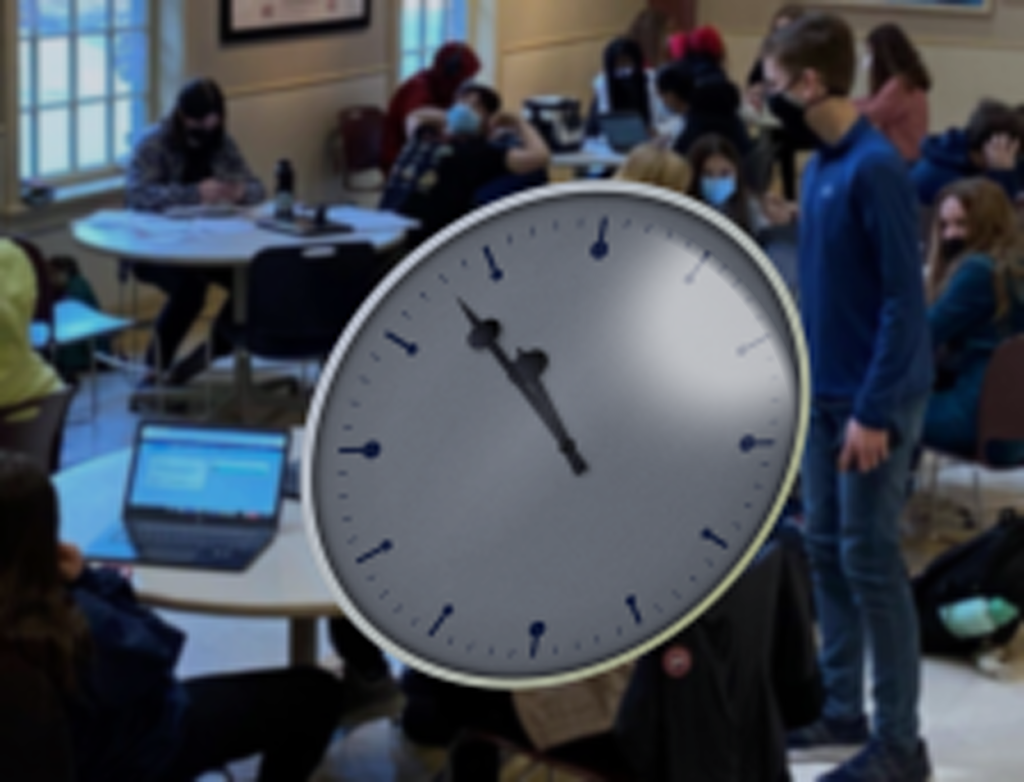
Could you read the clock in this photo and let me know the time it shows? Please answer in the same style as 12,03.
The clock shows 10,53
